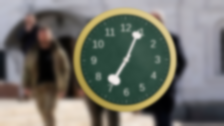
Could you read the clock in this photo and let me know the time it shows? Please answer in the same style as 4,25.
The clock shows 7,04
